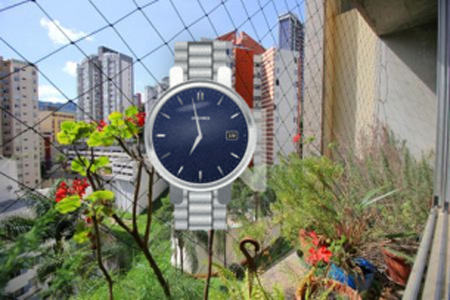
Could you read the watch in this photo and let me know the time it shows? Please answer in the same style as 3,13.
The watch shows 6,58
